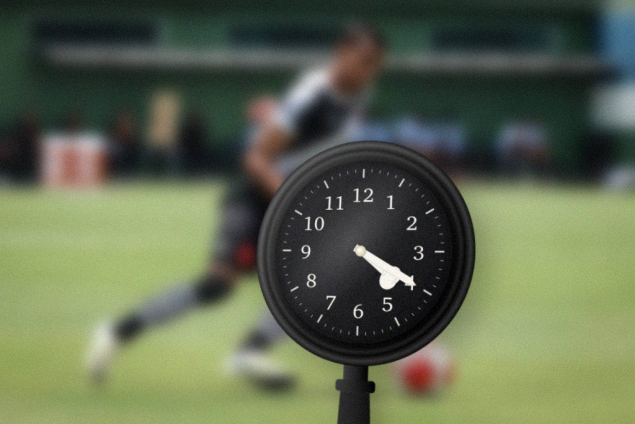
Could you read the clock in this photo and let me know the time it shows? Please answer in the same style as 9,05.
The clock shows 4,20
